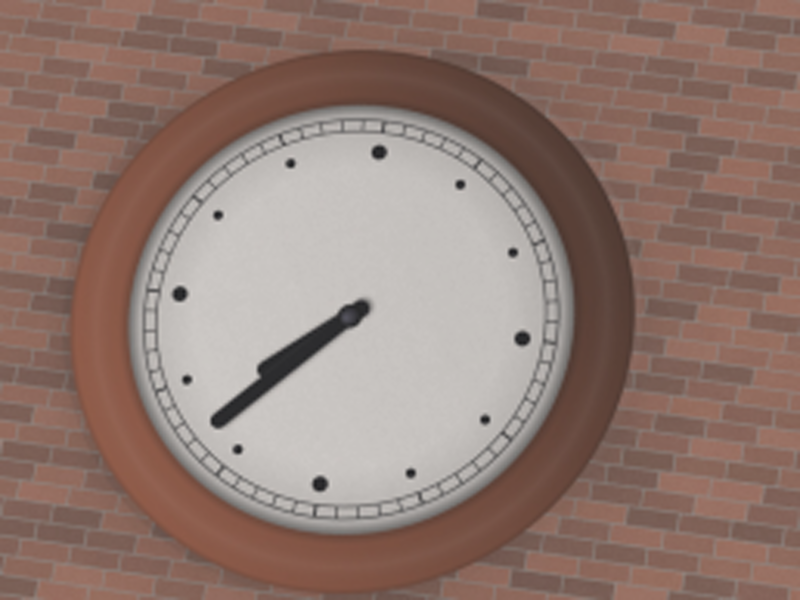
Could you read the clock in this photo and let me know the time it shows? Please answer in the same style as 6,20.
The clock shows 7,37
